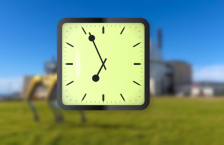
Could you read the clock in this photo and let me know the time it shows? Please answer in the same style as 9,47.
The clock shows 6,56
